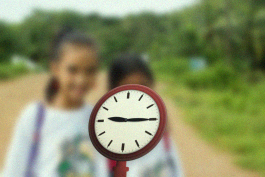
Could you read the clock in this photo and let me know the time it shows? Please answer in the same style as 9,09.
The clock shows 9,15
